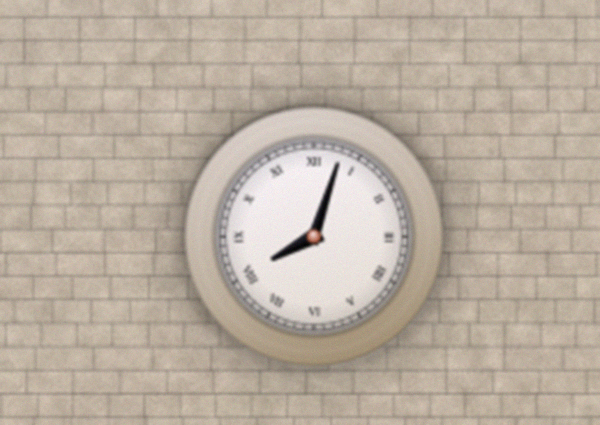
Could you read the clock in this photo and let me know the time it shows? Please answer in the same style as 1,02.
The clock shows 8,03
